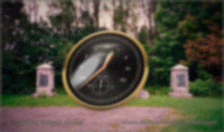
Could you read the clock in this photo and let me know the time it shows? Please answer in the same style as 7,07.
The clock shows 12,37
